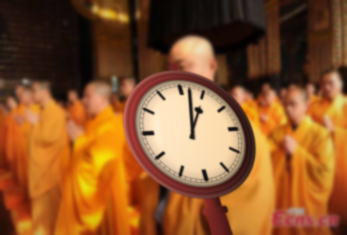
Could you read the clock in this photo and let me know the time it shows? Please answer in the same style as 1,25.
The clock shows 1,02
